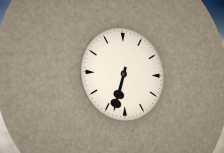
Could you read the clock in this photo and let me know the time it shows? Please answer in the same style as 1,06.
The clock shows 6,33
